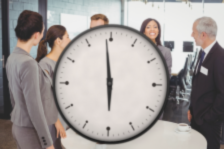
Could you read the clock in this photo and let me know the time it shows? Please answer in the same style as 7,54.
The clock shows 5,59
